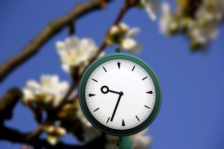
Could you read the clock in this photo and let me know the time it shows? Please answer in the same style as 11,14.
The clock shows 9,34
